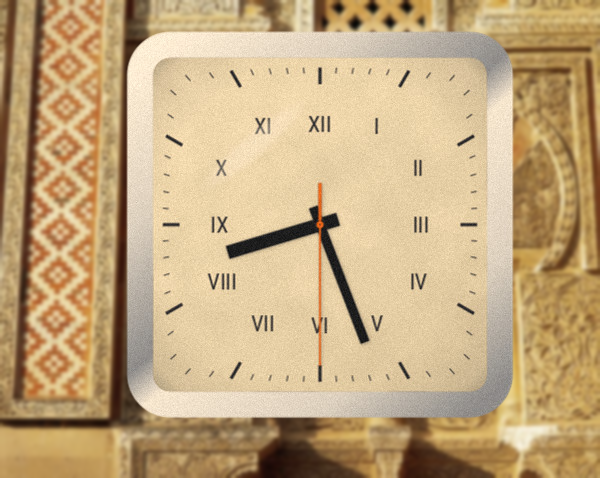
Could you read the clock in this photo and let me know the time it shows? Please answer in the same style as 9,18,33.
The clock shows 8,26,30
